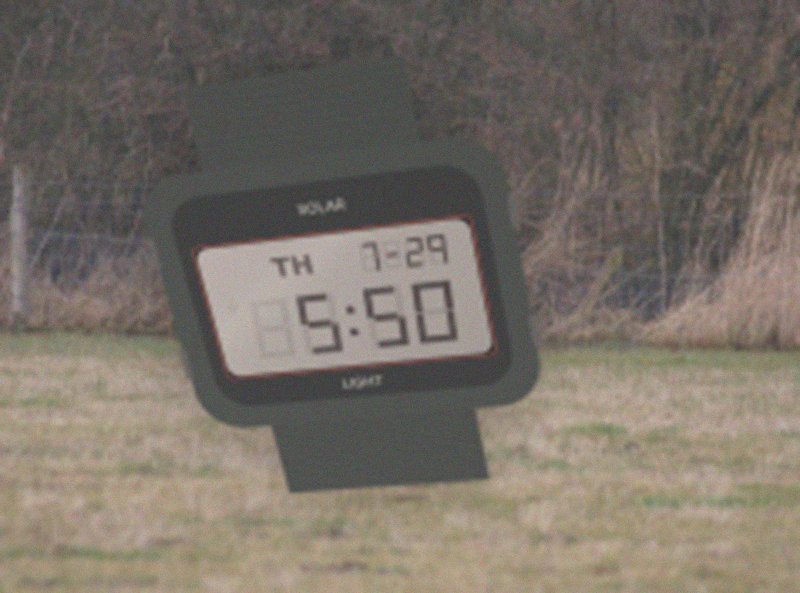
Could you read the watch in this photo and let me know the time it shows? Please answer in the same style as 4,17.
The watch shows 5,50
